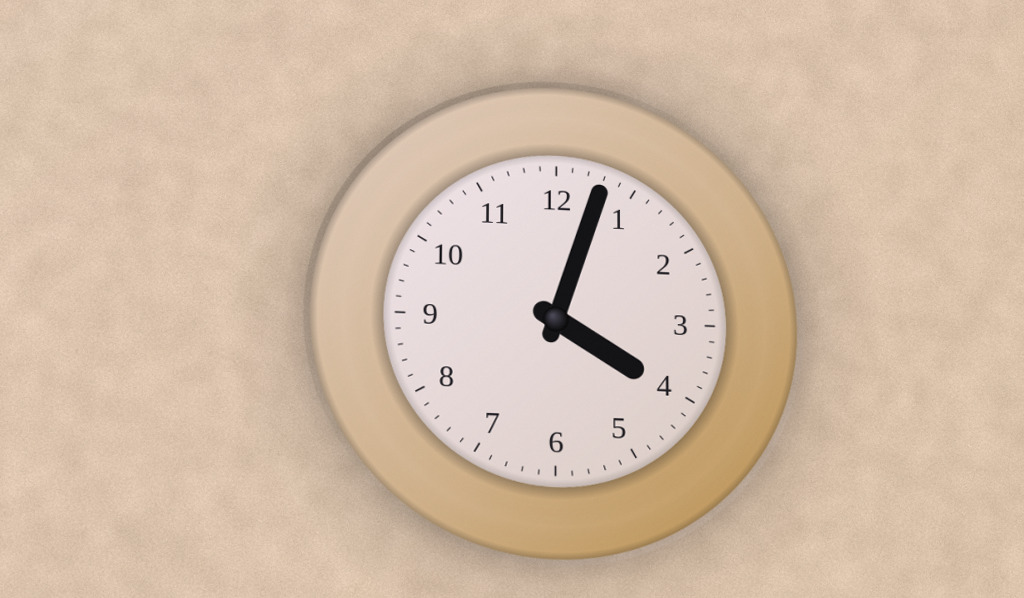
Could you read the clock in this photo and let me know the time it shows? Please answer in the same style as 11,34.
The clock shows 4,03
